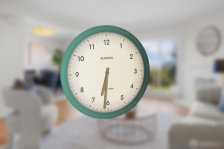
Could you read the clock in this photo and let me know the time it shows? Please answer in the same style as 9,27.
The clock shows 6,31
